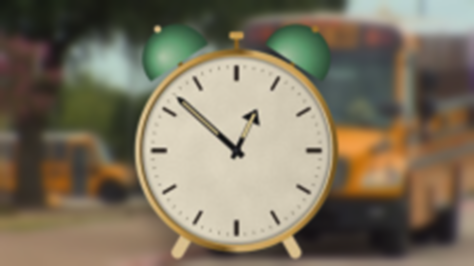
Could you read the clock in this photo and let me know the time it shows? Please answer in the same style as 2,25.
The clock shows 12,52
